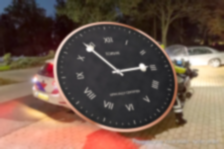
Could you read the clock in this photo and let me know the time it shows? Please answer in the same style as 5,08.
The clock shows 2,54
